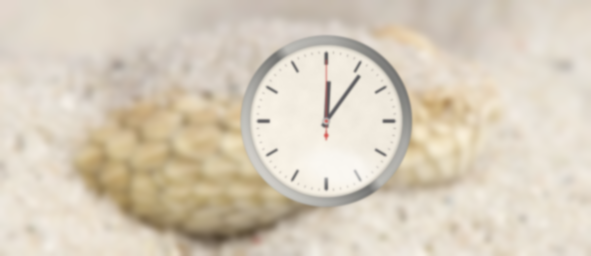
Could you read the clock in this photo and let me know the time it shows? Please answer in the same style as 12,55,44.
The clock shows 12,06,00
